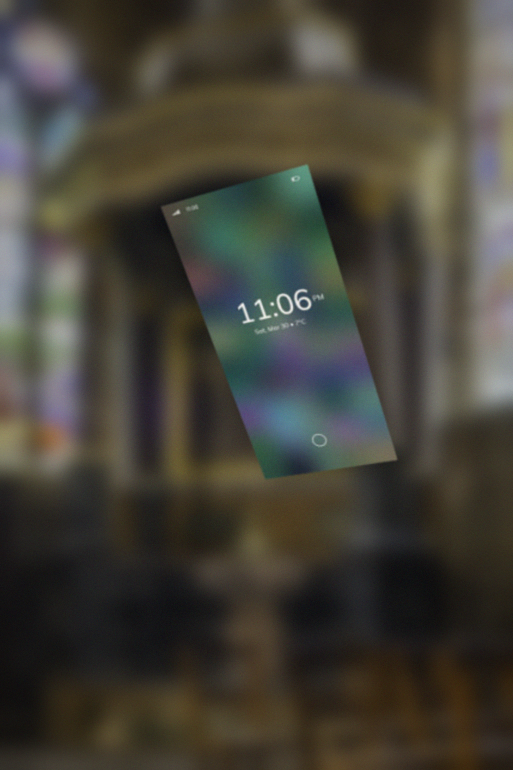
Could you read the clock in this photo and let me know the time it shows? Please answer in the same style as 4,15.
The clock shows 11,06
